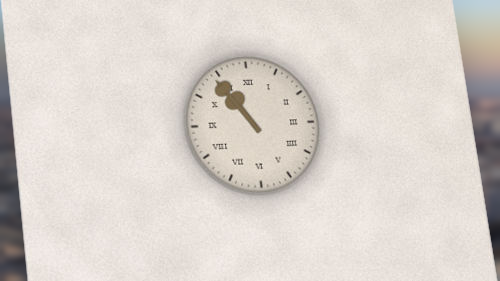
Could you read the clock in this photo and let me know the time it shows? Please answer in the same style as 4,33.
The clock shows 10,54
